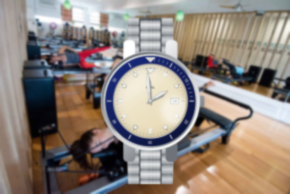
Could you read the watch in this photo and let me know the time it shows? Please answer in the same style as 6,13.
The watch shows 1,59
